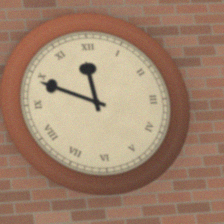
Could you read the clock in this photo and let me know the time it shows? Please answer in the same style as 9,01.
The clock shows 11,49
